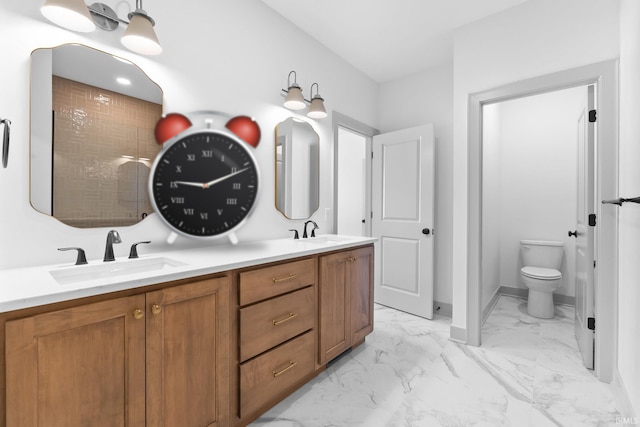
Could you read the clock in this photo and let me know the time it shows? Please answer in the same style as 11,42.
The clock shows 9,11
